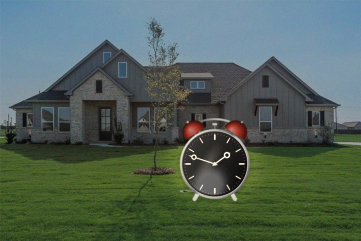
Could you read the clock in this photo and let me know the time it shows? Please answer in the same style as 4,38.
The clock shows 1,48
